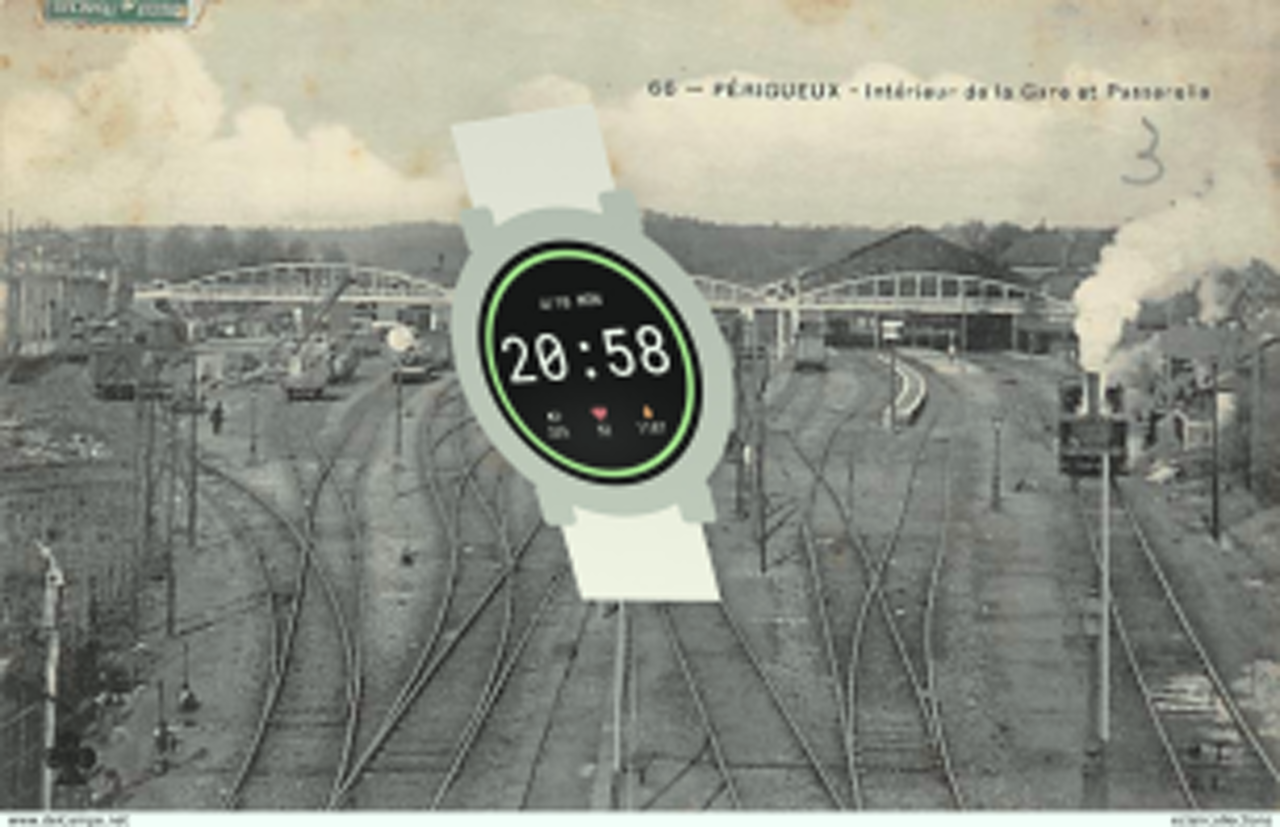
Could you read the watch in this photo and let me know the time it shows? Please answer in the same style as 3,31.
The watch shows 20,58
